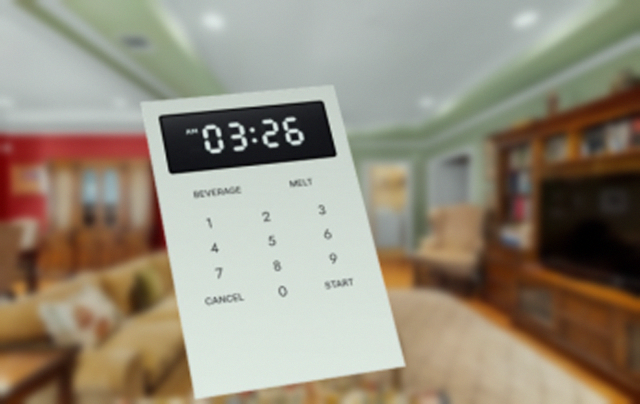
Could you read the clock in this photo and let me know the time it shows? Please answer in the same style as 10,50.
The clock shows 3,26
